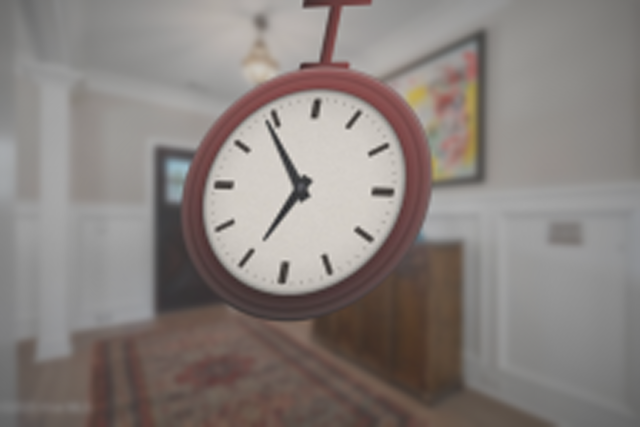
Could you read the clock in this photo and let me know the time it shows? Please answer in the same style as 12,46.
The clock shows 6,54
